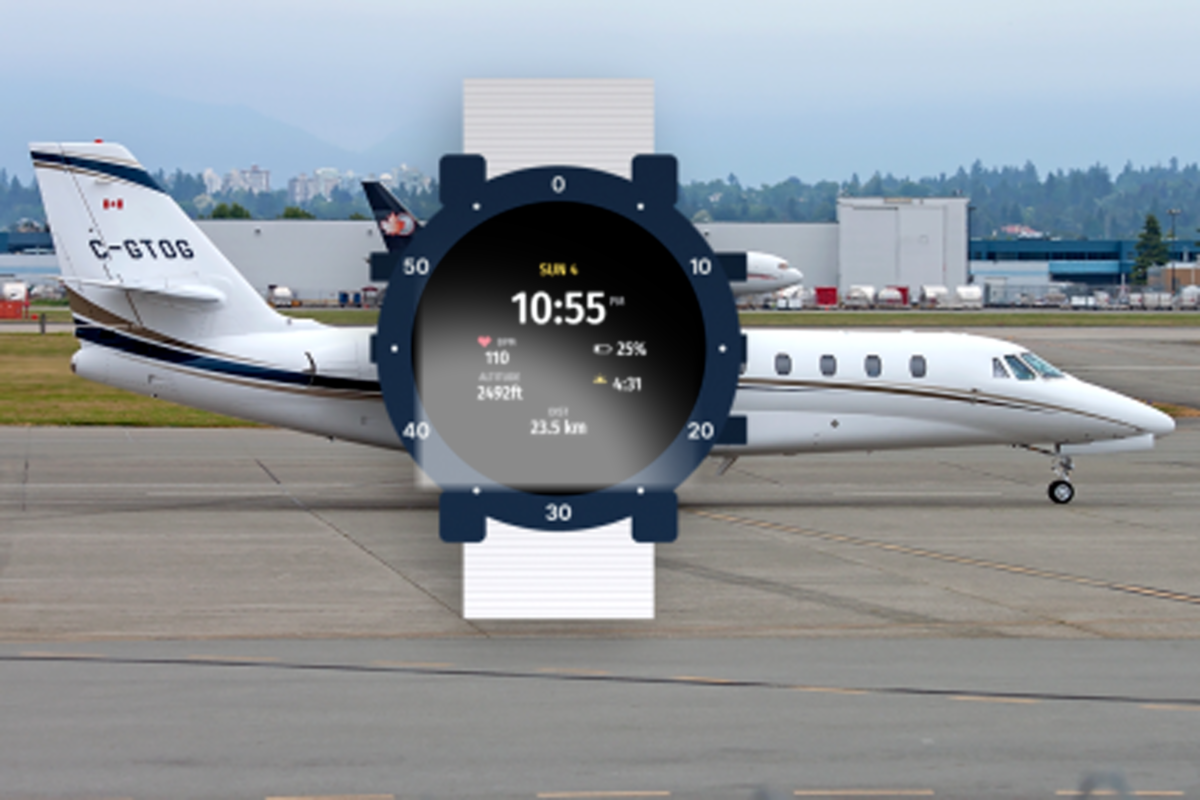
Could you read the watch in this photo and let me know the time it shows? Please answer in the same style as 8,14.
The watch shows 10,55
